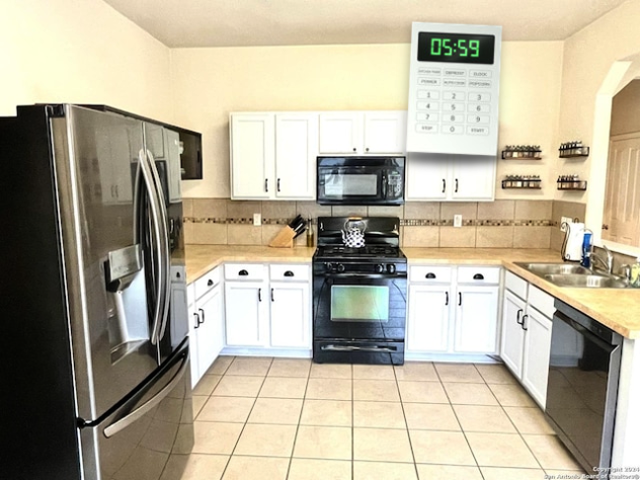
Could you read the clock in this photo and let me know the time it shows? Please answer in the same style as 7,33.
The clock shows 5,59
